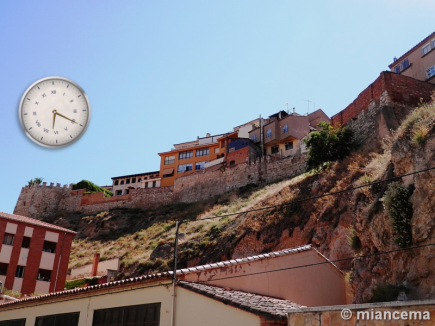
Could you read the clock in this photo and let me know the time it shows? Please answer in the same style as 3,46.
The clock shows 6,20
